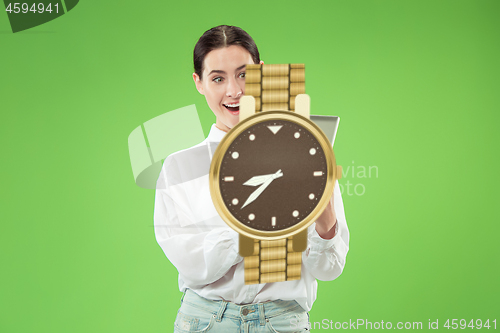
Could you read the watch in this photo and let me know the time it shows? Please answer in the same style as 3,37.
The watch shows 8,38
